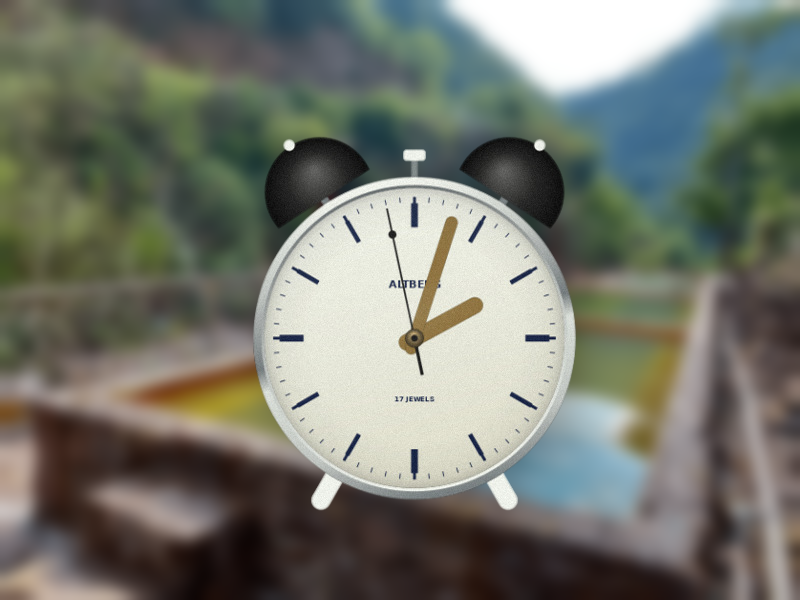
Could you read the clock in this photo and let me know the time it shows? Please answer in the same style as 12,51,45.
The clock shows 2,02,58
